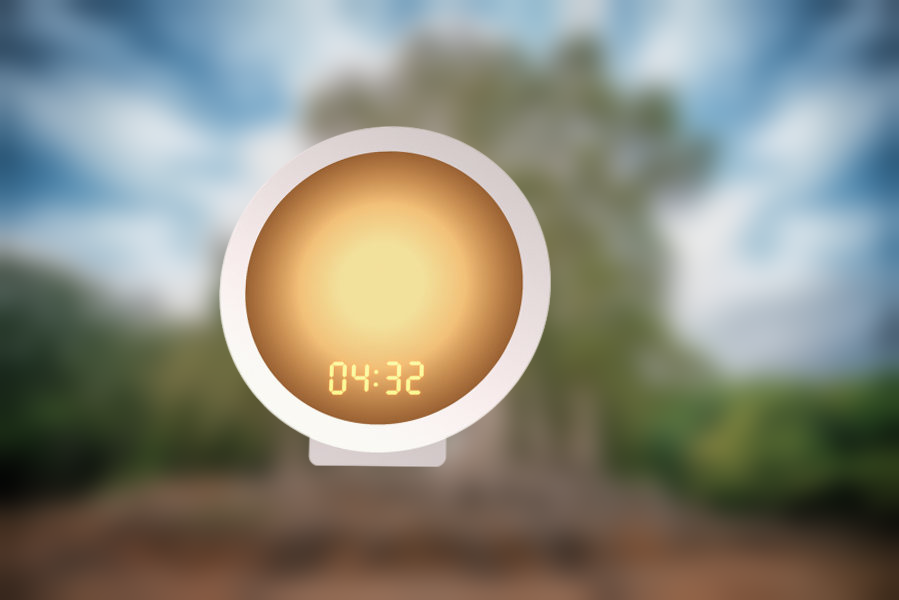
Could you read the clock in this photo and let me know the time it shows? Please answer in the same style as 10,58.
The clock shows 4,32
